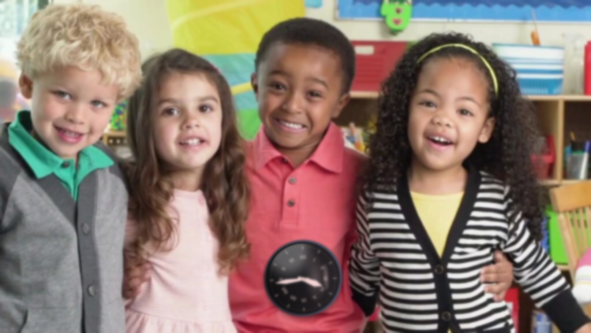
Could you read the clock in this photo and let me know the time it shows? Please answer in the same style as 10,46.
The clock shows 3,44
